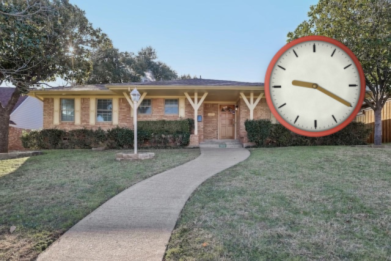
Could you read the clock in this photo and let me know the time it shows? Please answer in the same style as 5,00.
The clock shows 9,20
